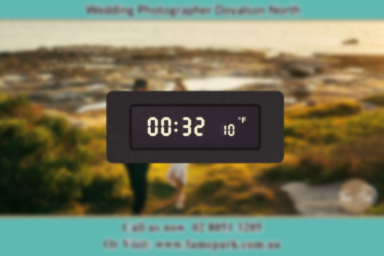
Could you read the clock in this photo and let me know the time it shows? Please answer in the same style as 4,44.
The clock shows 0,32
